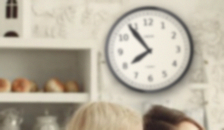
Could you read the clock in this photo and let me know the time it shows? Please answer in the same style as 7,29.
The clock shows 7,54
